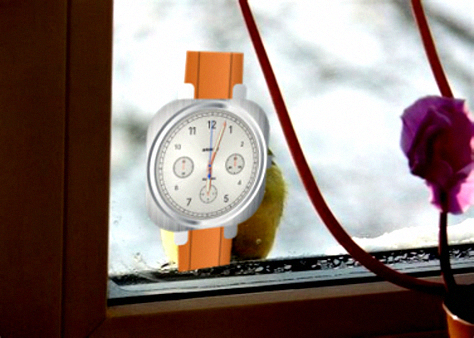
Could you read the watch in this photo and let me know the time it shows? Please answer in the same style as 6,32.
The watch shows 6,03
